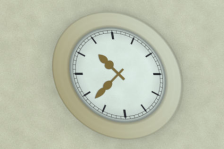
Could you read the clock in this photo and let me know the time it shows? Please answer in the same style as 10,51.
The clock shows 10,38
